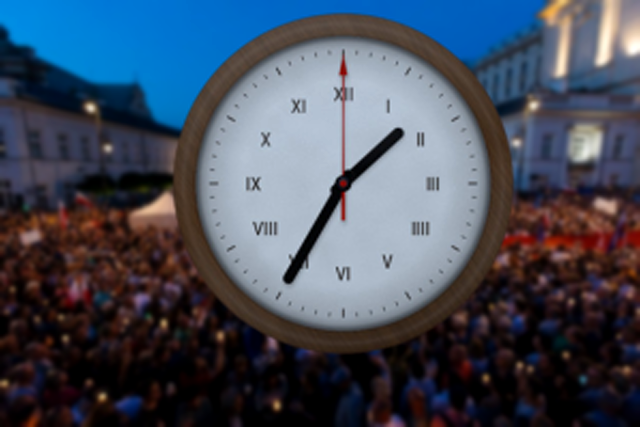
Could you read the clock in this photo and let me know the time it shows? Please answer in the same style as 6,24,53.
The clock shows 1,35,00
